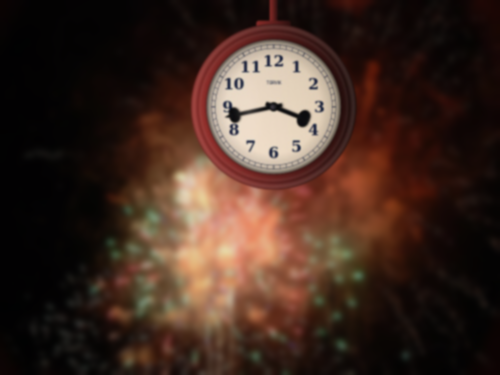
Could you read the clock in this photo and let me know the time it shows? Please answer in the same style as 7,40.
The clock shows 3,43
